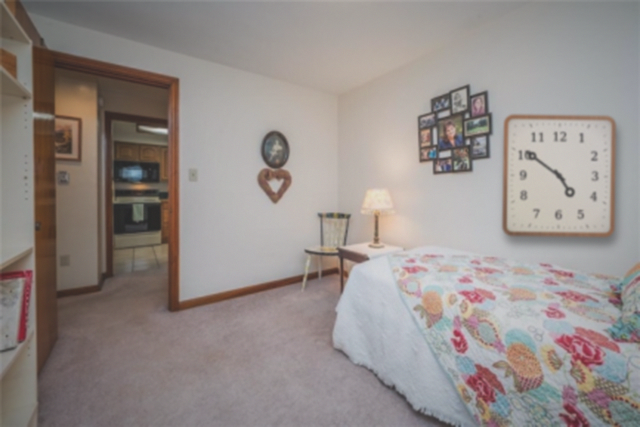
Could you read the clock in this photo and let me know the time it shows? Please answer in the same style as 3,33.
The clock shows 4,51
